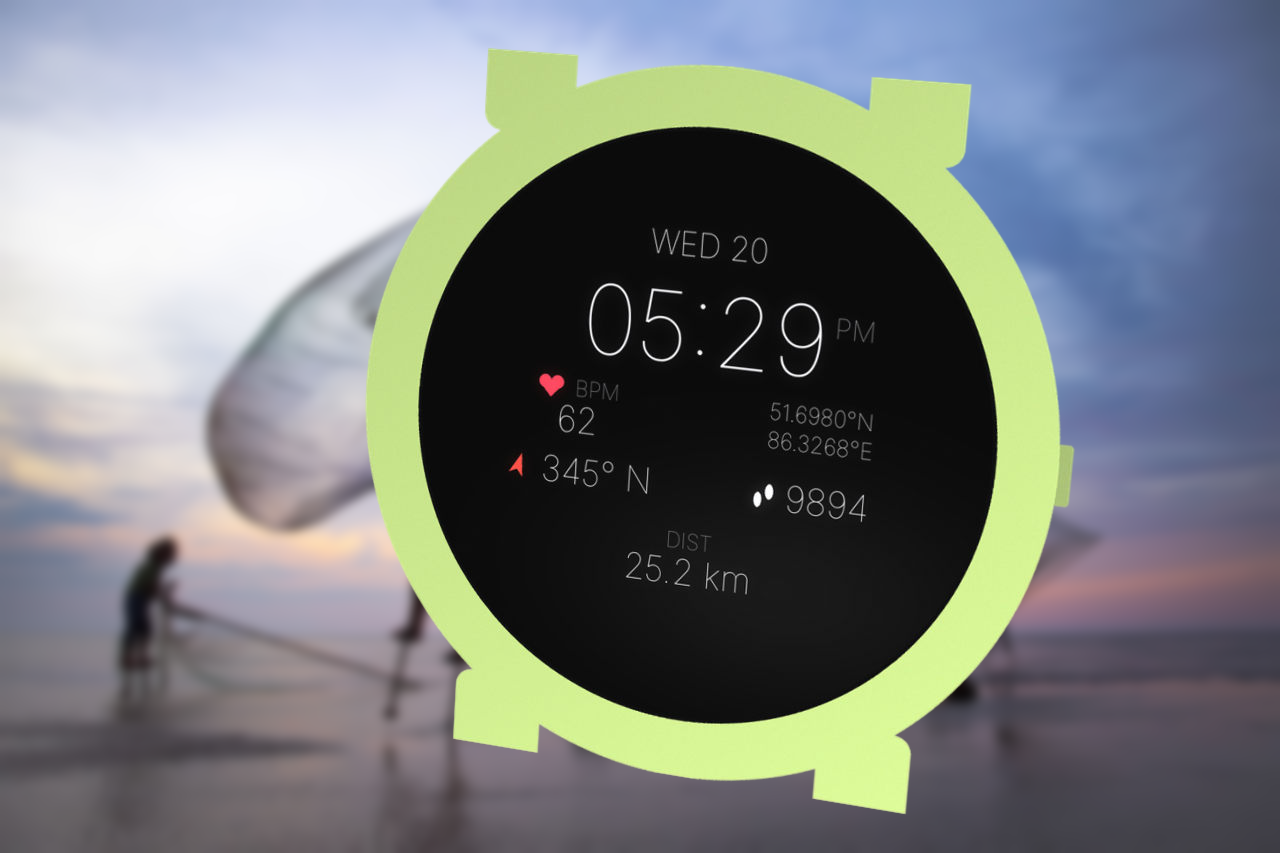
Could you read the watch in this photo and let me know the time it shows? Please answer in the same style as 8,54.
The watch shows 5,29
